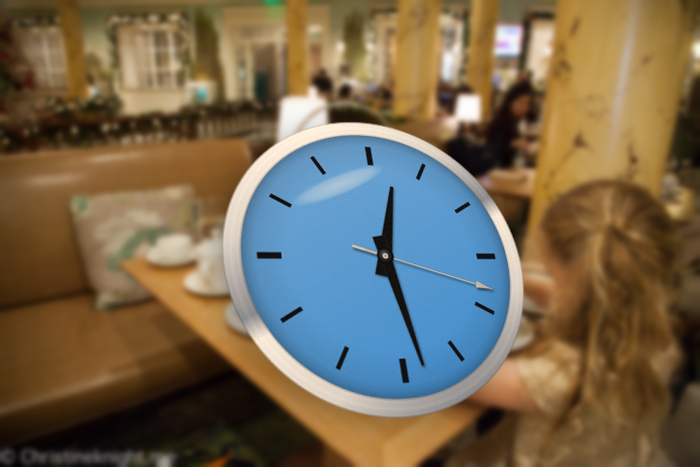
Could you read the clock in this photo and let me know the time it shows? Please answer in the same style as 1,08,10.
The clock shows 12,28,18
